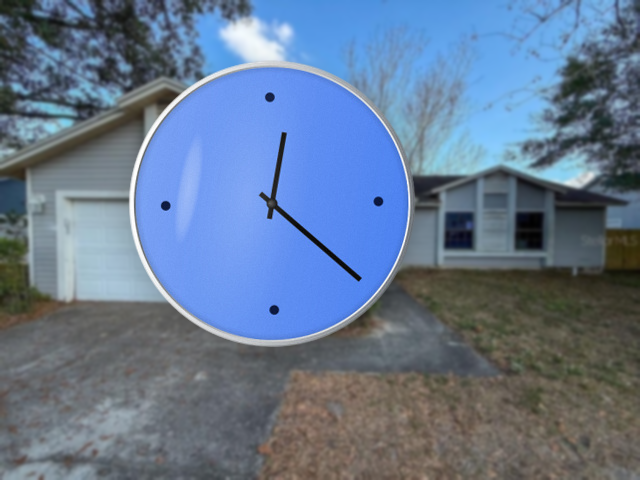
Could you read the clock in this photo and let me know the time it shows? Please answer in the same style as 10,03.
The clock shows 12,22
